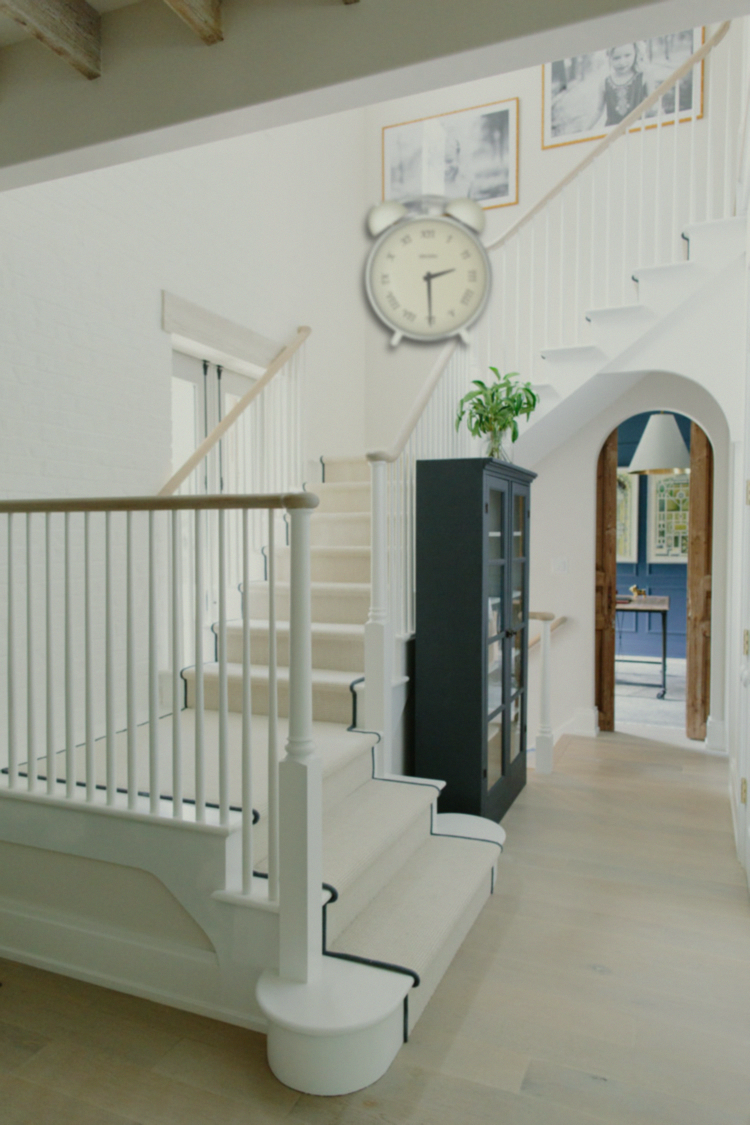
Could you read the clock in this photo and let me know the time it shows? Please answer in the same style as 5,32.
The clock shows 2,30
